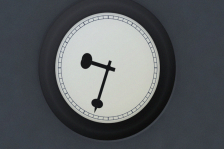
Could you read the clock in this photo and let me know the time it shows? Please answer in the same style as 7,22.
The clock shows 9,33
